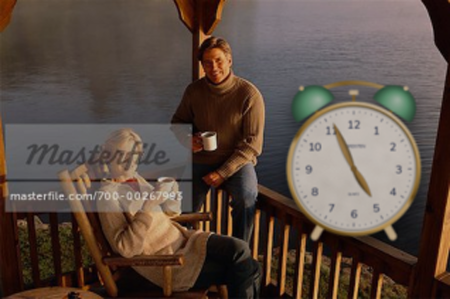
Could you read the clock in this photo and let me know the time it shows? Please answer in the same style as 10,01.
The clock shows 4,56
